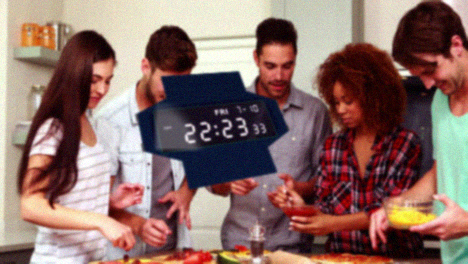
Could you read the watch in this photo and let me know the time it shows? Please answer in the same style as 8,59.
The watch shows 22,23
